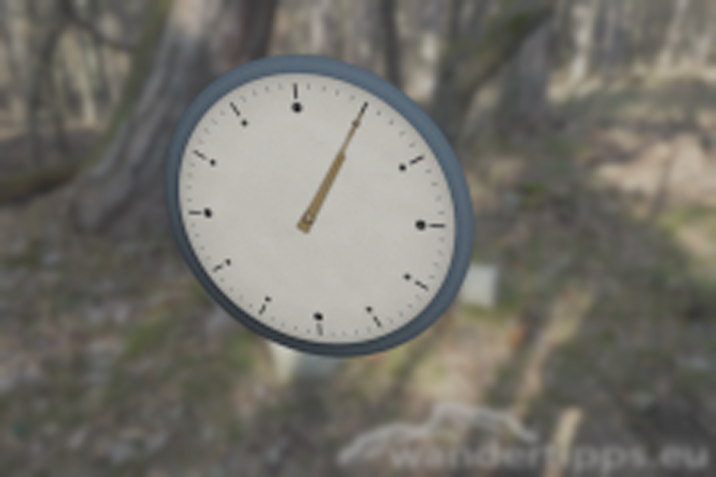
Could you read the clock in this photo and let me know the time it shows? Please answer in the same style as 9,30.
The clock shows 1,05
